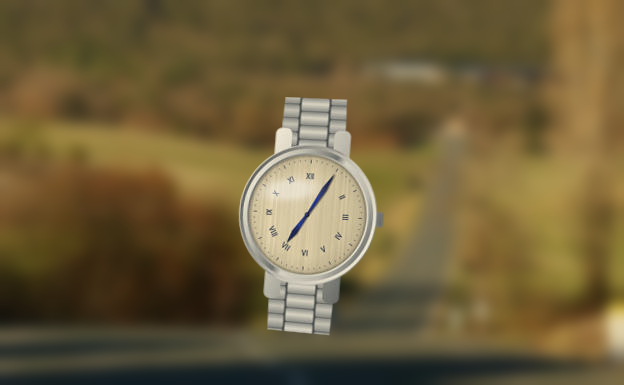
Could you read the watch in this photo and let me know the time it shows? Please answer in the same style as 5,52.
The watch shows 7,05
